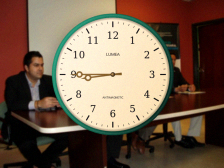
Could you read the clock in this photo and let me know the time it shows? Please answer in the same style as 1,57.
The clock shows 8,45
